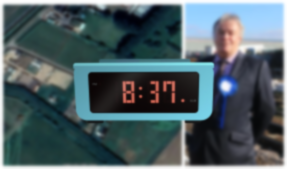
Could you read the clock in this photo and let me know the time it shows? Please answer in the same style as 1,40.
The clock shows 8,37
